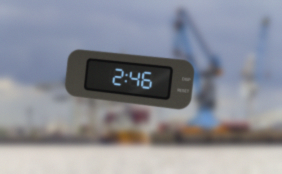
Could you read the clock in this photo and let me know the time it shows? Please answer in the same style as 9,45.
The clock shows 2,46
